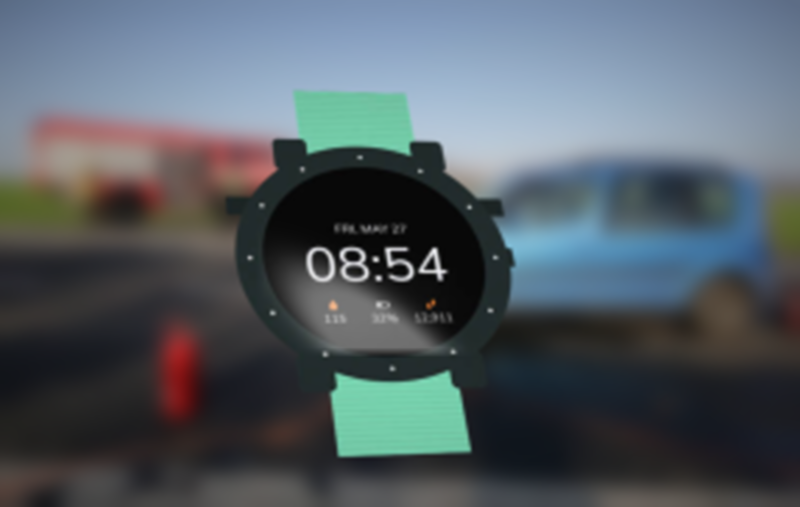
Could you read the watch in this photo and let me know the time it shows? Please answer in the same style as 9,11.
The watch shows 8,54
